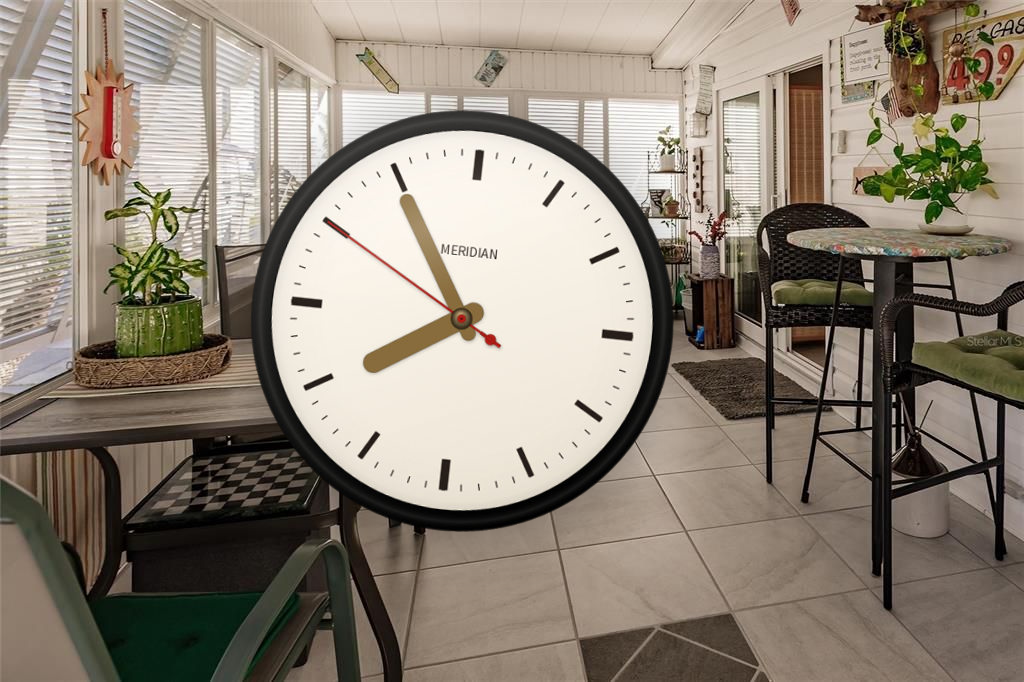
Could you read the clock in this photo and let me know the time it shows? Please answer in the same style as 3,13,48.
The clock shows 7,54,50
